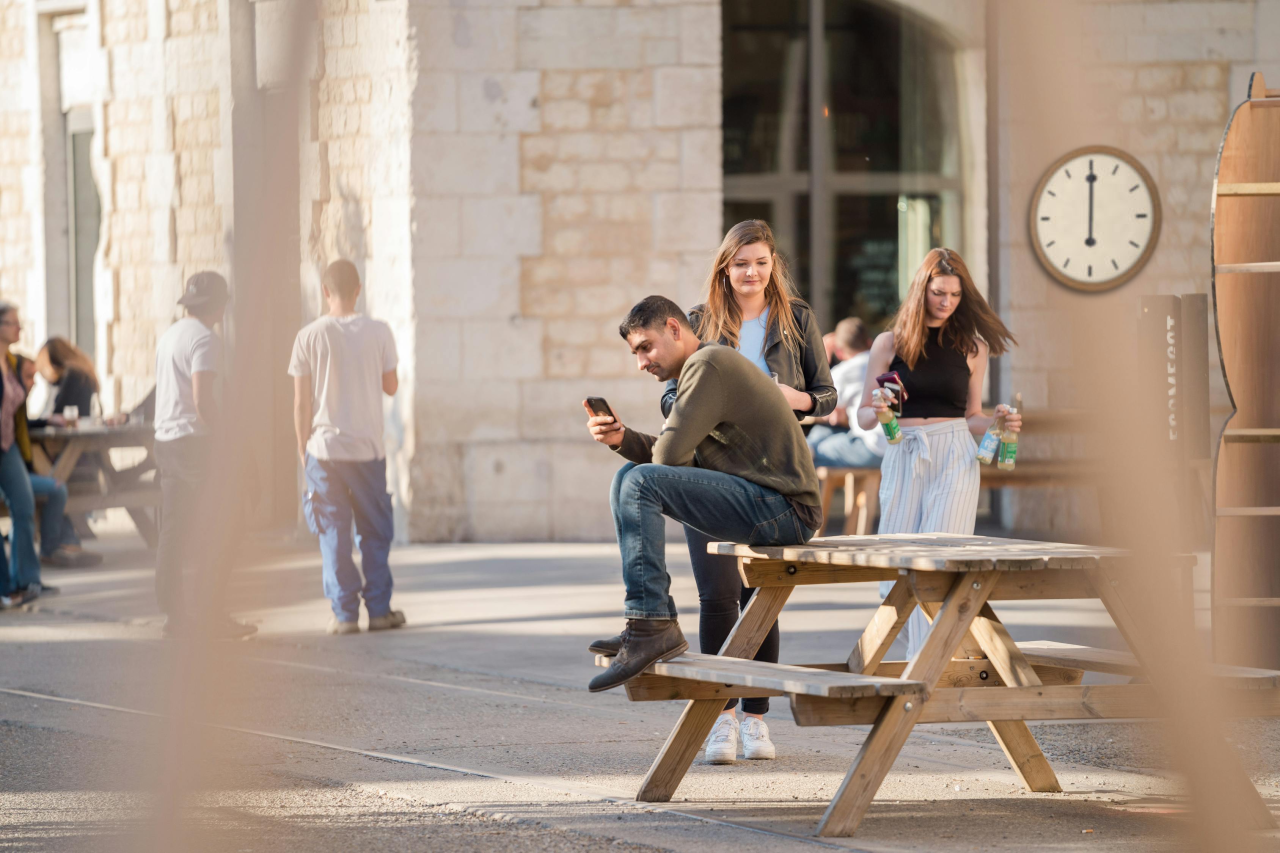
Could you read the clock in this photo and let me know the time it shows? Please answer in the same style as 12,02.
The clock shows 6,00
